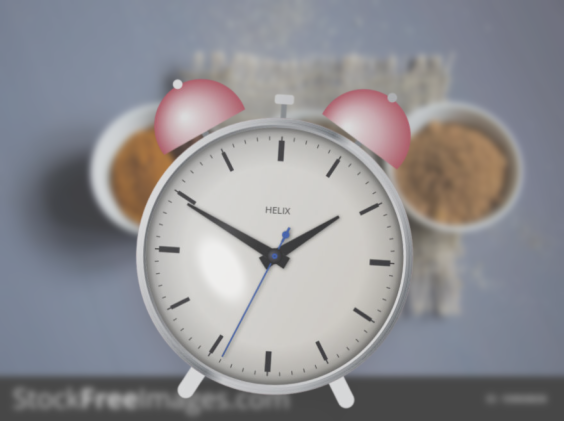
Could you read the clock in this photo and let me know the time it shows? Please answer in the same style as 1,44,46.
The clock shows 1,49,34
